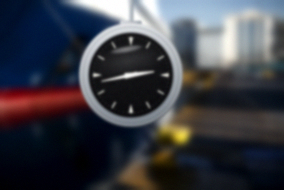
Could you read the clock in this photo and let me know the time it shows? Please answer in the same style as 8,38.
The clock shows 2,43
